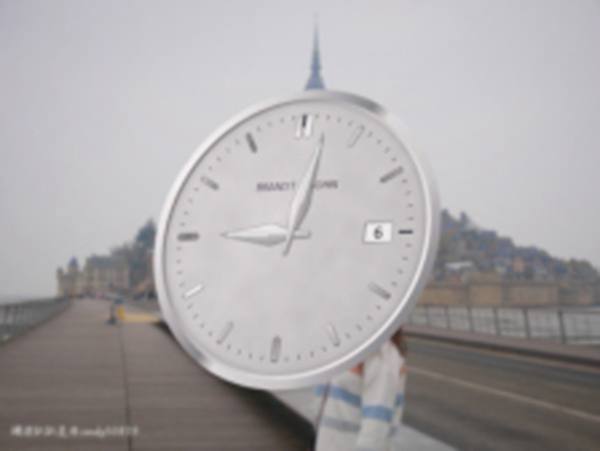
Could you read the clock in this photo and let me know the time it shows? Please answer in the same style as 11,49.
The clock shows 9,02
